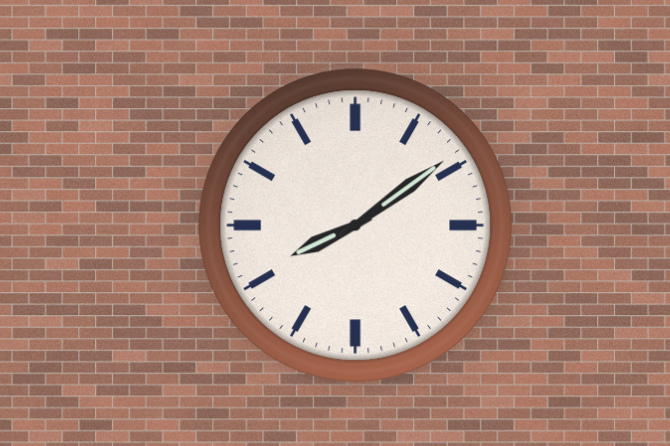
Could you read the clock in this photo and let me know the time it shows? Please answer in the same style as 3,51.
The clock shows 8,09
